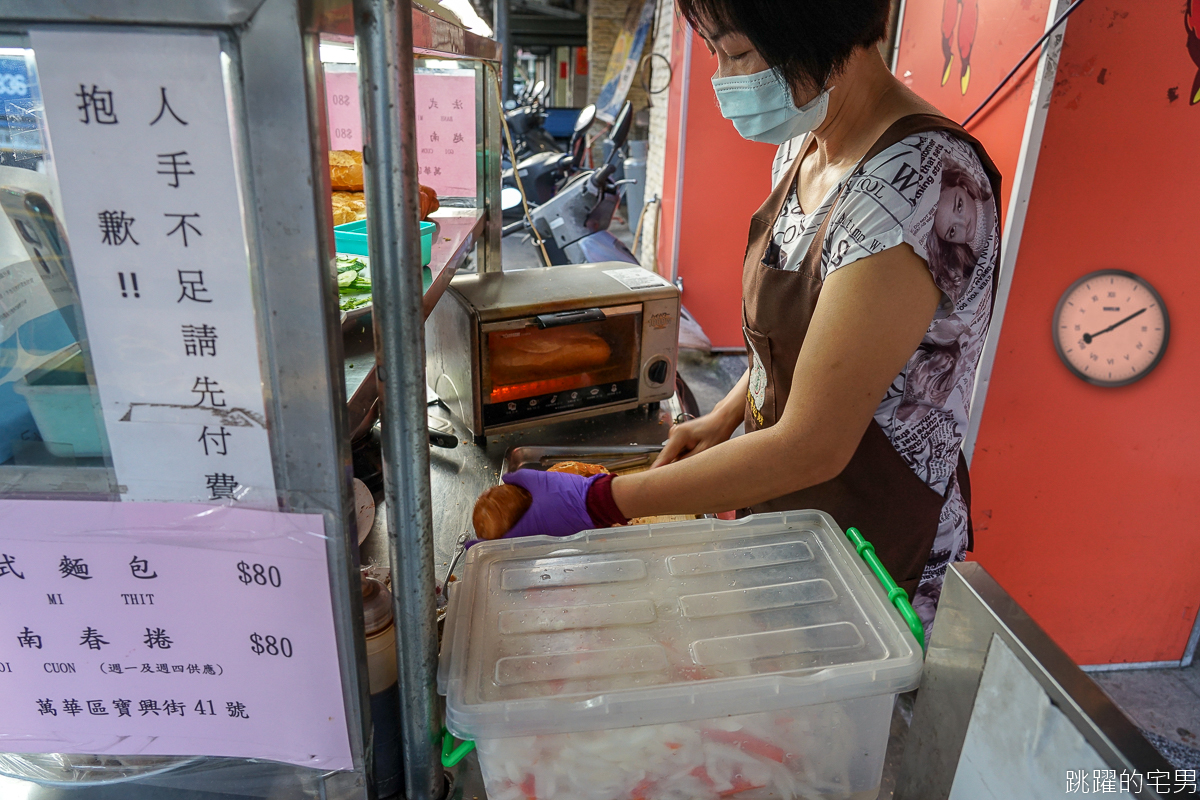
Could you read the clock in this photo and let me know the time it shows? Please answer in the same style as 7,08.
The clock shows 8,10
